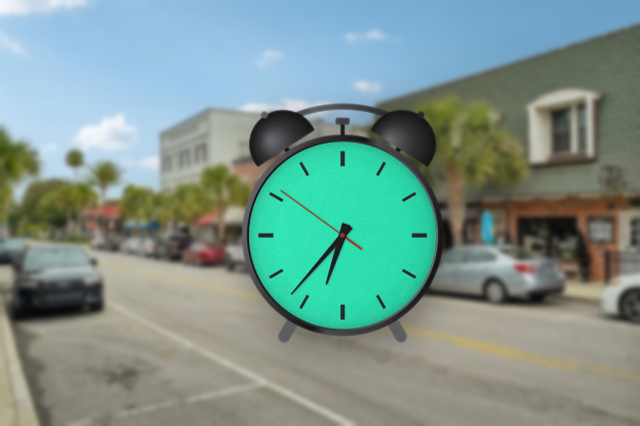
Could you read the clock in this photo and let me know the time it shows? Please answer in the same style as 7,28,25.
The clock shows 6,36,51
